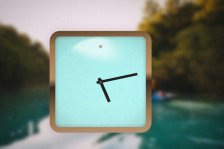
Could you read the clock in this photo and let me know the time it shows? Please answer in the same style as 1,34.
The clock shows 5,13
